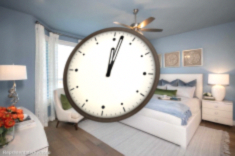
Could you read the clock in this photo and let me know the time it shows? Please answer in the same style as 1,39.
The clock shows 12,02
